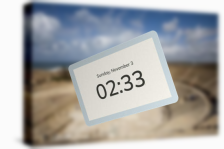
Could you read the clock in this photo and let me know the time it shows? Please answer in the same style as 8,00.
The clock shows 2,33
